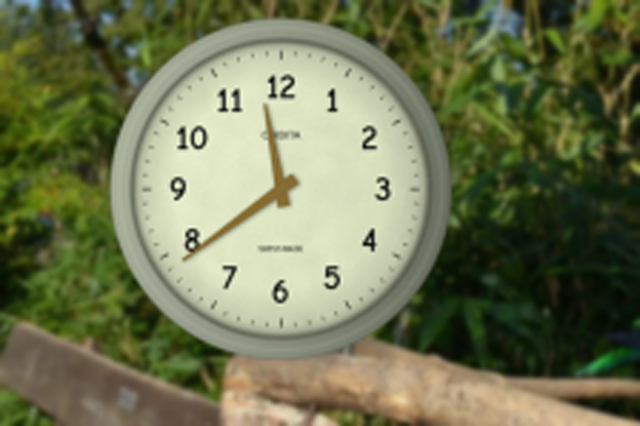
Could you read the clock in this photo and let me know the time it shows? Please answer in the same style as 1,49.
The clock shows 11,39
